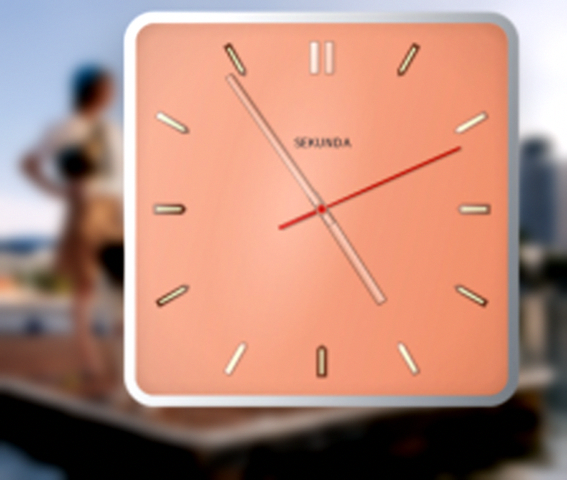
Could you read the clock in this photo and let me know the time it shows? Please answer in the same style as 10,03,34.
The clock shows 4,54,11
